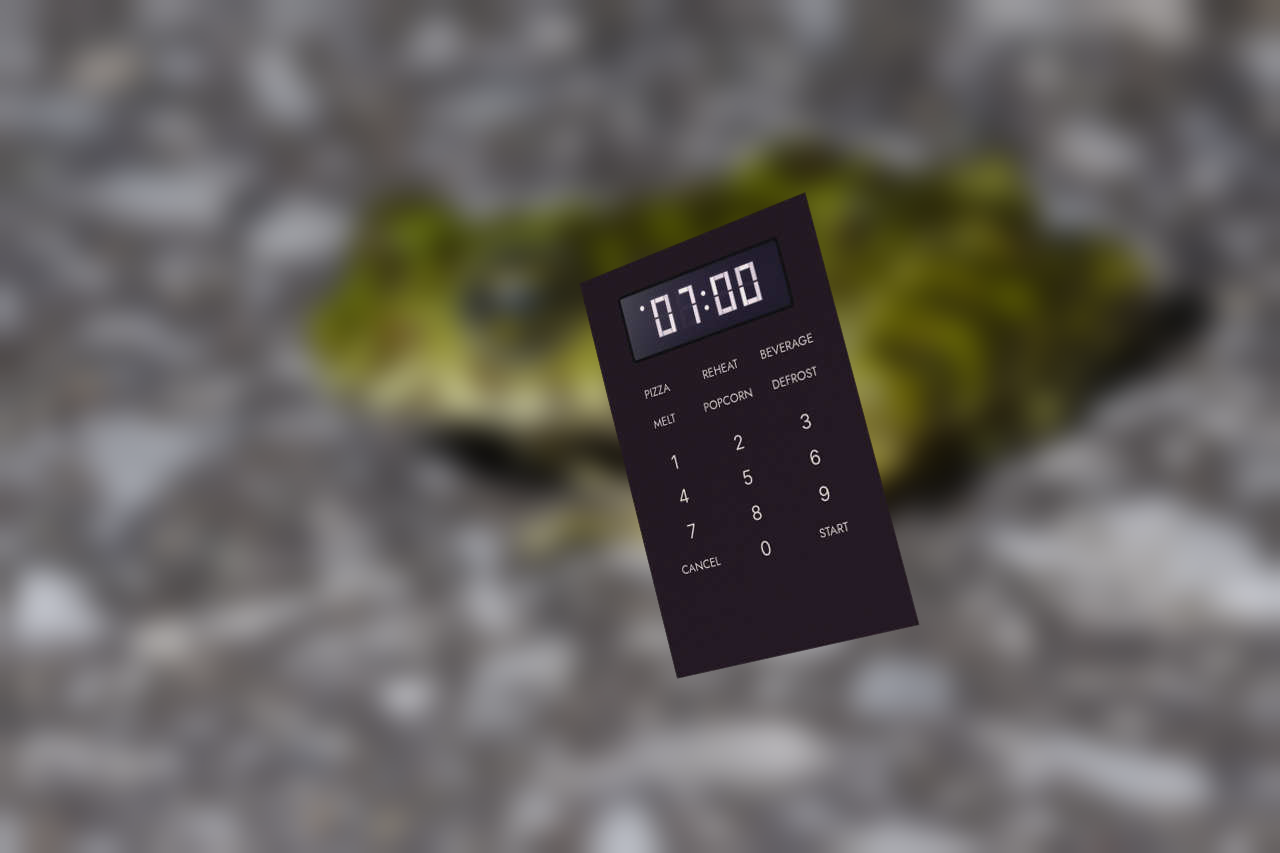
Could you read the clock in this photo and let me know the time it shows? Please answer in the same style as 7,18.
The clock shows 7,00
